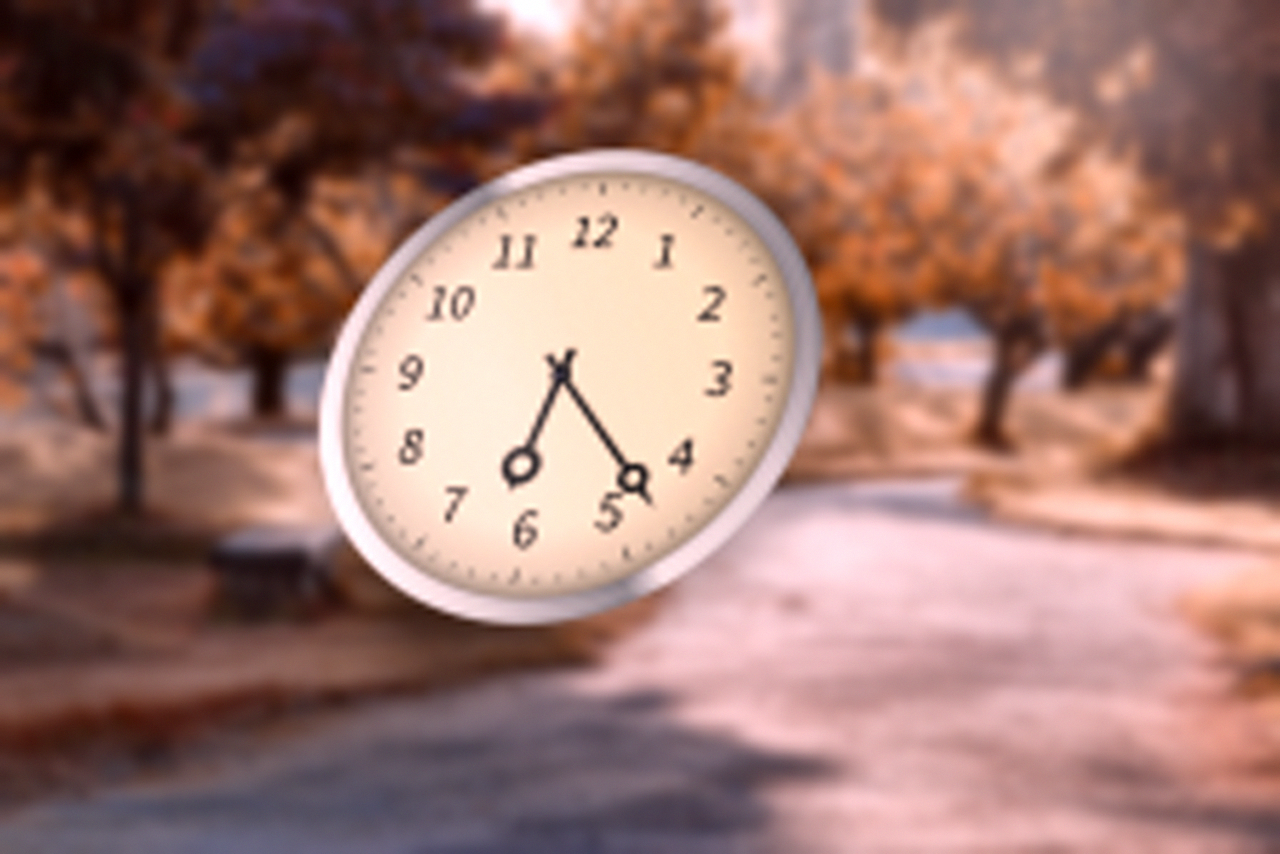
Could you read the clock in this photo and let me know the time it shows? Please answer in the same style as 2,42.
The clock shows 6,23
